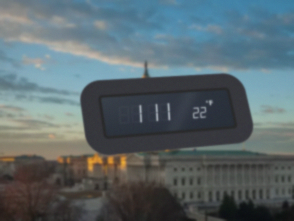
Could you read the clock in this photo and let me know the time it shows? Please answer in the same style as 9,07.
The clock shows 1,11
